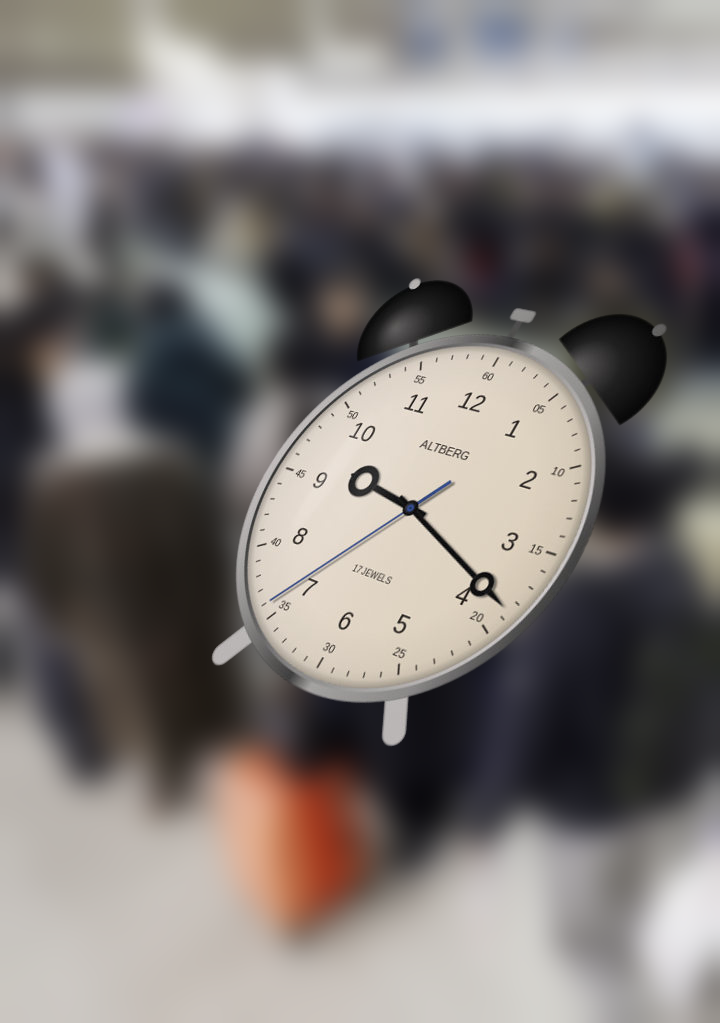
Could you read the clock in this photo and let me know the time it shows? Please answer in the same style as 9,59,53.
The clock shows 9,18,36
